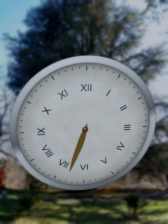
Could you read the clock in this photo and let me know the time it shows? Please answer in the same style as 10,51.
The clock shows 6,33
